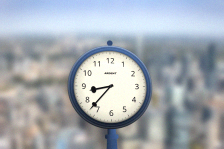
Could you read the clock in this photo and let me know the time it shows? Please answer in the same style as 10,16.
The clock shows 8,37
